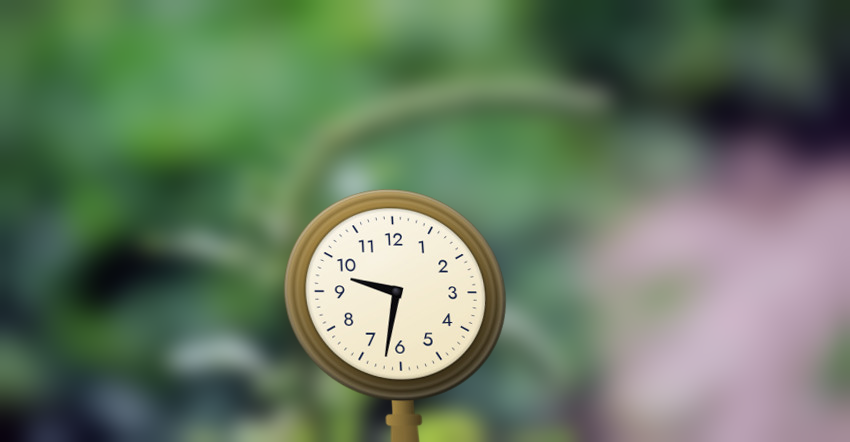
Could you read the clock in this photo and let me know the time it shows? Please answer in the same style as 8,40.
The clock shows 9,32
